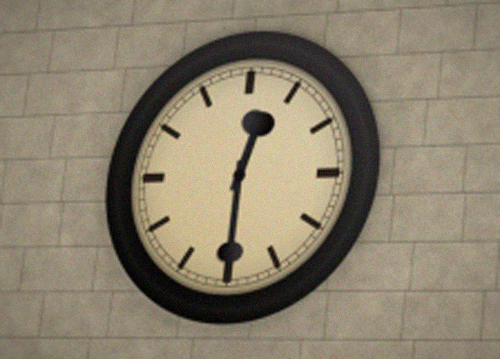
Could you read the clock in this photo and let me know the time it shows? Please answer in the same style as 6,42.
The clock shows 12,30
